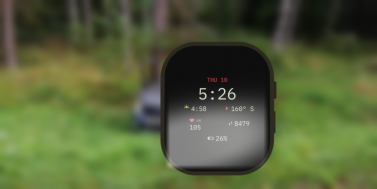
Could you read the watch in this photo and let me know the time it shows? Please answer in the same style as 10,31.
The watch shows 5,26
